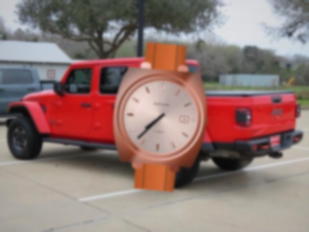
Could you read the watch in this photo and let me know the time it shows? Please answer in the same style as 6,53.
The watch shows 7,37
